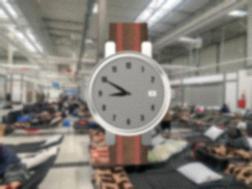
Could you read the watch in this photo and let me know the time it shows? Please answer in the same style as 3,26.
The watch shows 8,50
